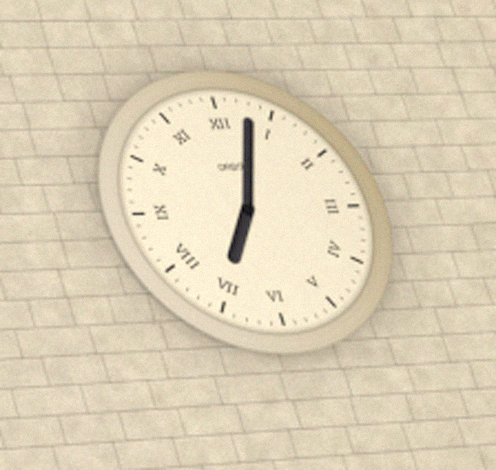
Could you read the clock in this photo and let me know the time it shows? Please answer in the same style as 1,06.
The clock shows 7,03
